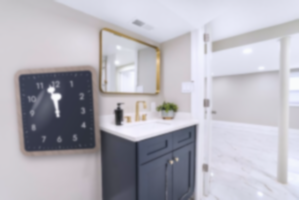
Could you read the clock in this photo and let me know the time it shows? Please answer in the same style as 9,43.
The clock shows 11,58
